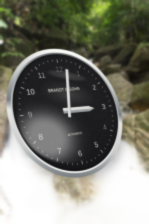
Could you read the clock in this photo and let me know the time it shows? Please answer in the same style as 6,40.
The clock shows 3,02
